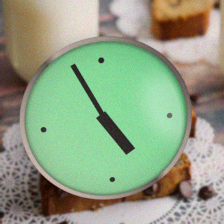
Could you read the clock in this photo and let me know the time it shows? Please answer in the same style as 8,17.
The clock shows 4,56
